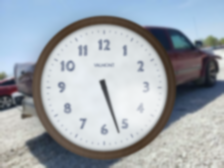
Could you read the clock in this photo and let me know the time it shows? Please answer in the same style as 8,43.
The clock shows 5,27
